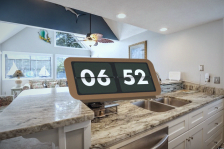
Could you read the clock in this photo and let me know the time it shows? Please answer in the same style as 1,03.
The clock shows 6,52
